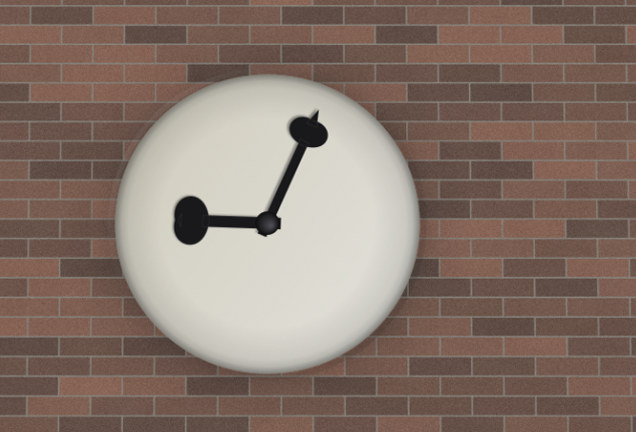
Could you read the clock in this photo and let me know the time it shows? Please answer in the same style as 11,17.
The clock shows 9,04
